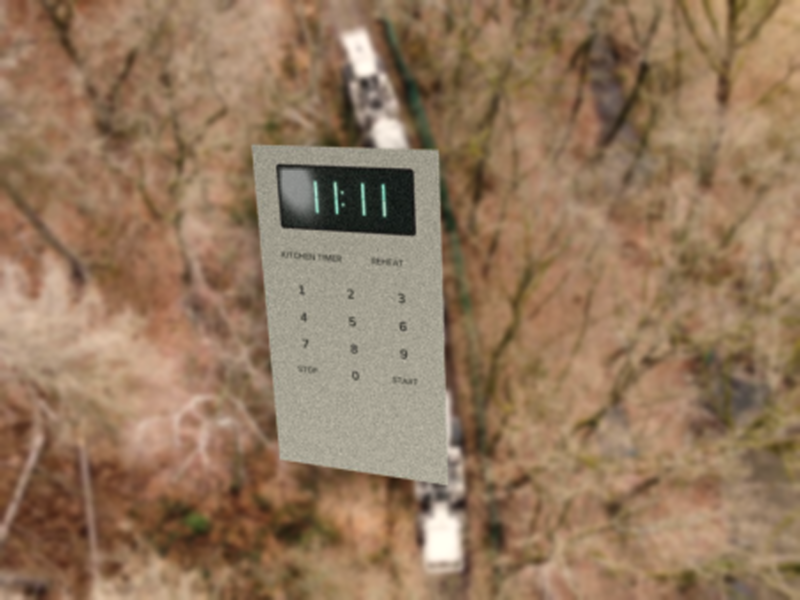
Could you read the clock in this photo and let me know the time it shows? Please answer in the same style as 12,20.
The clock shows 11,11
